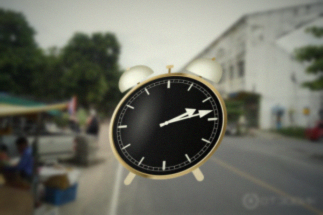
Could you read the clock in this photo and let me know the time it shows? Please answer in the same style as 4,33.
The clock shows 2,13
